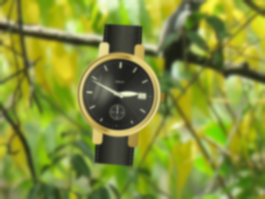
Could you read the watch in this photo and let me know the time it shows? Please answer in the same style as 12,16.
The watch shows 2,49
